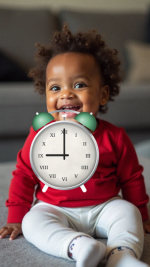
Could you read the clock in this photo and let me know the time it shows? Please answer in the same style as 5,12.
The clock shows 9,00
